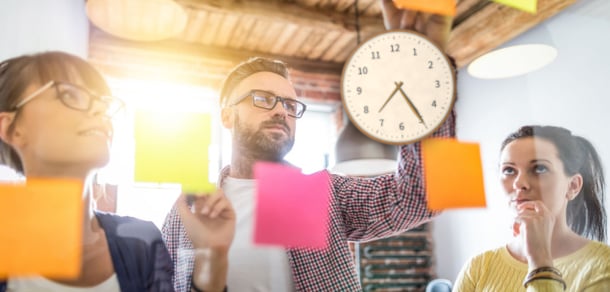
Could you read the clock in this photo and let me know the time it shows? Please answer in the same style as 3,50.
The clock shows 7,25
